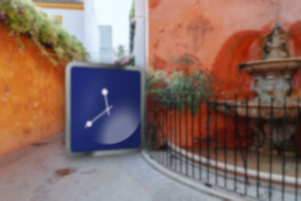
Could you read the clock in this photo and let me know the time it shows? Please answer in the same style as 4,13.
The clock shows 11,39
